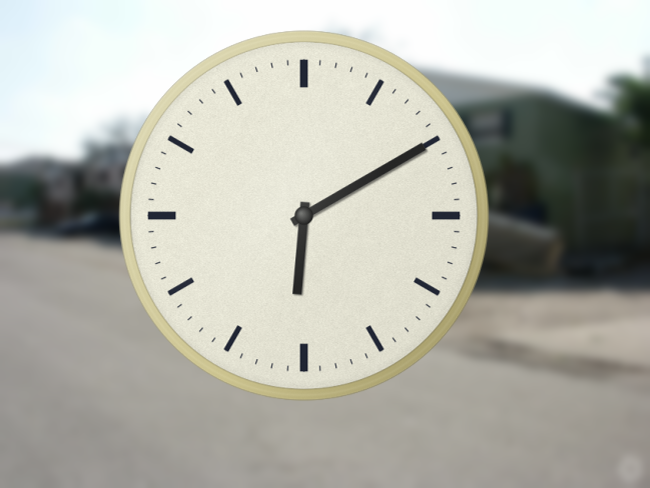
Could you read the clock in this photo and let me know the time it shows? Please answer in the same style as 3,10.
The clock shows 6,10
